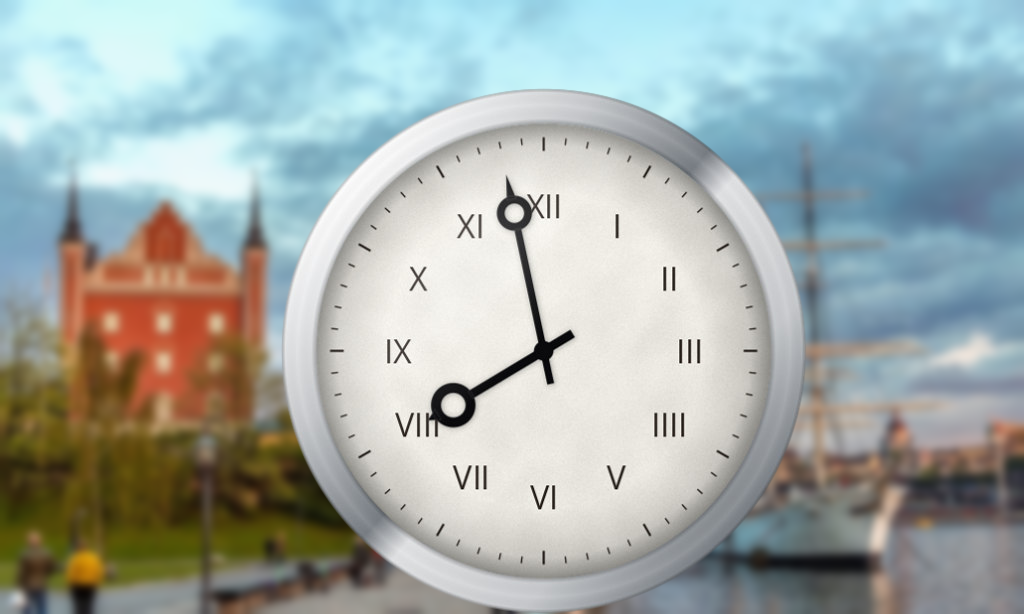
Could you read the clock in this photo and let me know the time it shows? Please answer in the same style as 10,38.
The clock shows 7,58
